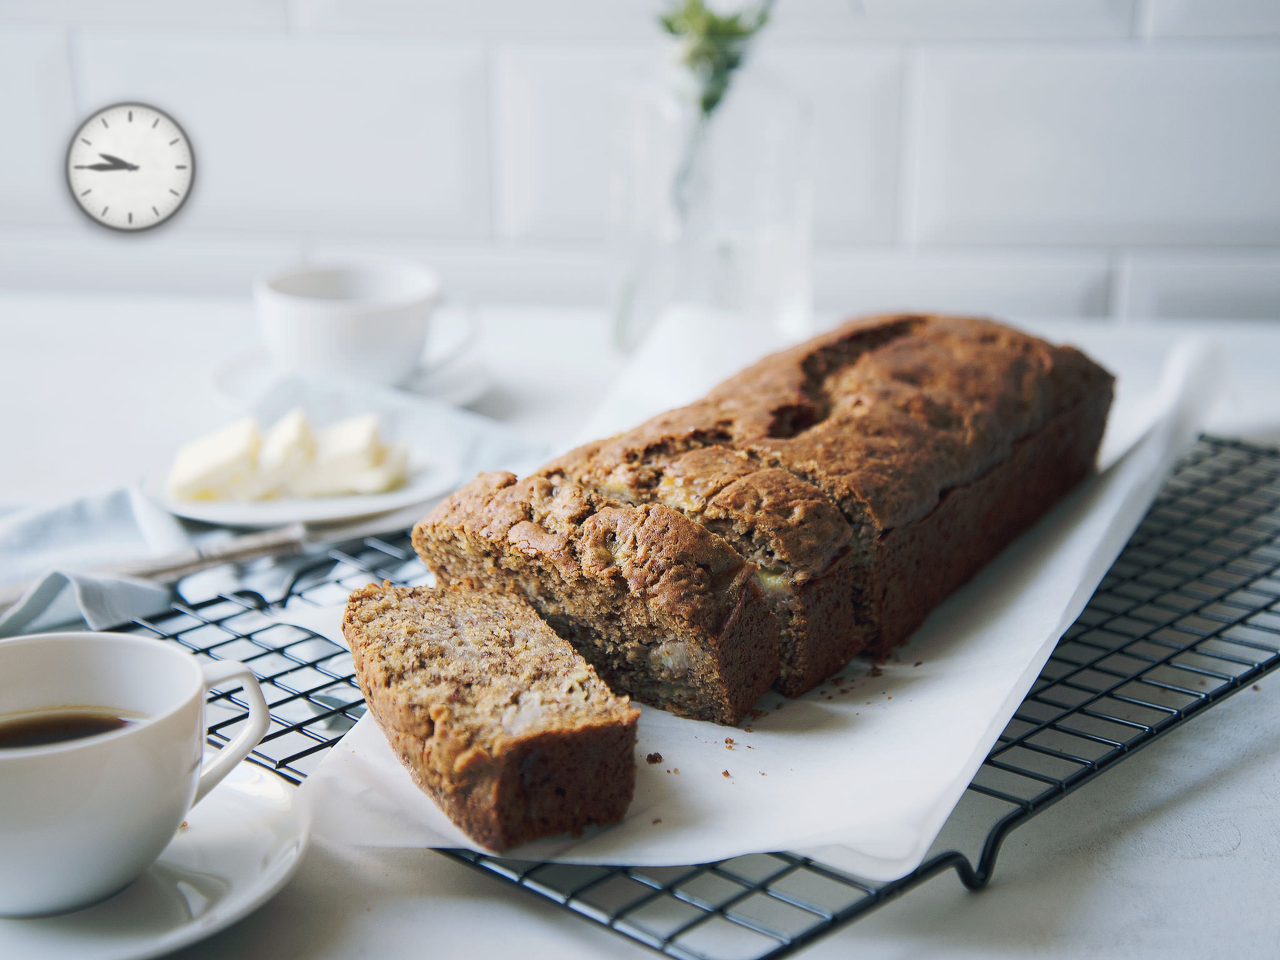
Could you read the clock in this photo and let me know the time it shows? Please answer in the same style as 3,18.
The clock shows 9,45
